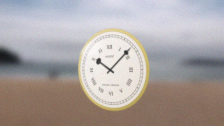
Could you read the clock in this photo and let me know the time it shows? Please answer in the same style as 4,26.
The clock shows 10,08
